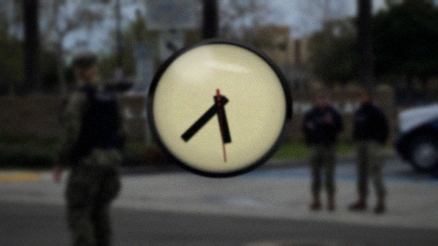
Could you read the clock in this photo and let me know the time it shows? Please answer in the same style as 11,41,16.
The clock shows 5,37,29
